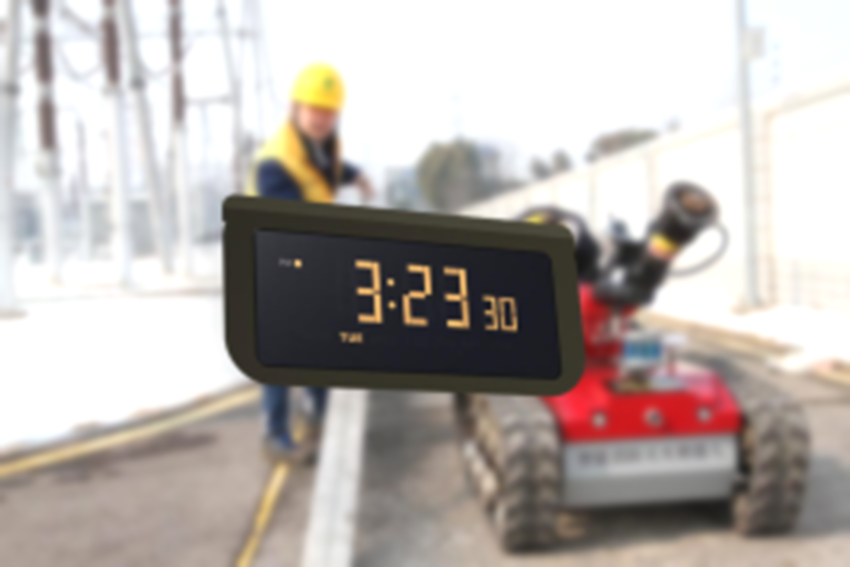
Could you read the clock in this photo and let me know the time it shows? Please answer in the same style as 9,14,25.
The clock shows 3,23,30
